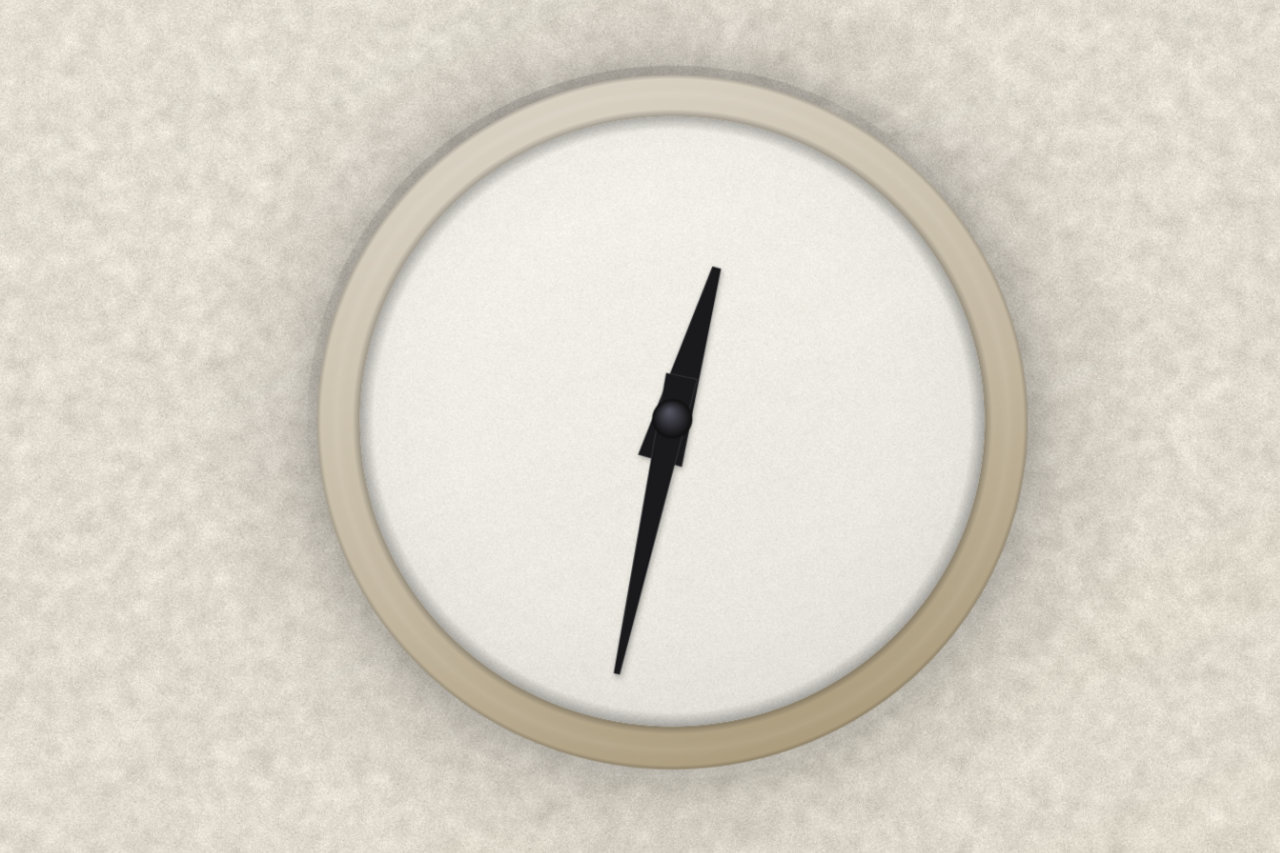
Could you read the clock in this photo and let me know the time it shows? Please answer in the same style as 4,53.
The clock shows 12,32
